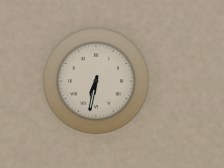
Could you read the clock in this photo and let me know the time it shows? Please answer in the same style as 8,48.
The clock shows 6,32
